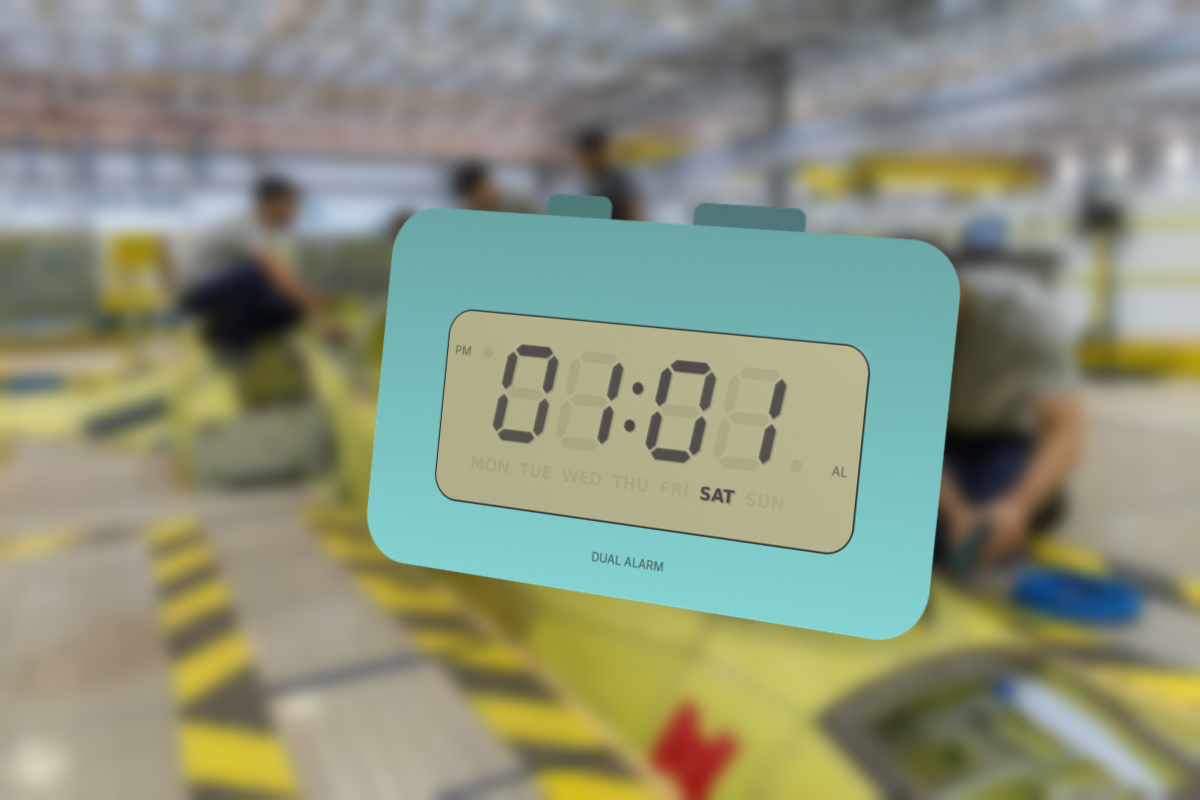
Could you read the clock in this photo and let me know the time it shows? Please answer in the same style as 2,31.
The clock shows 1,01
